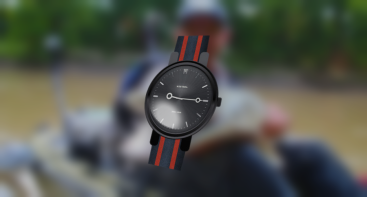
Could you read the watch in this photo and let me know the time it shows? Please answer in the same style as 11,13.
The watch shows 9,15
